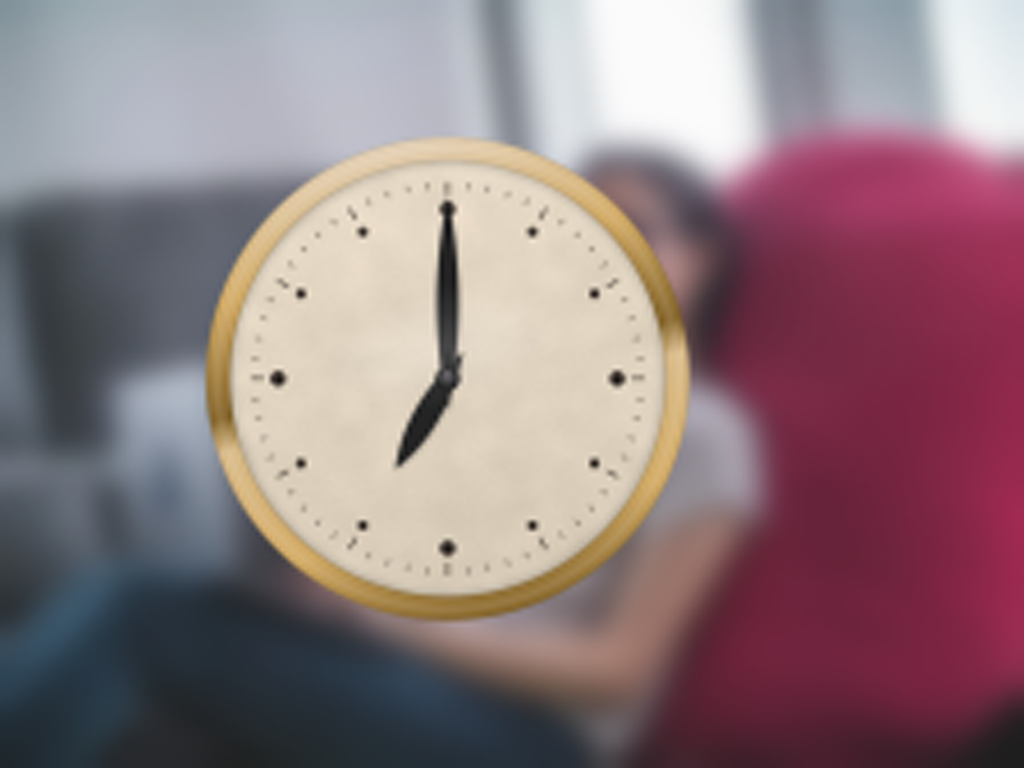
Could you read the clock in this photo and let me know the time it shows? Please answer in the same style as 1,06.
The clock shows 7,00
